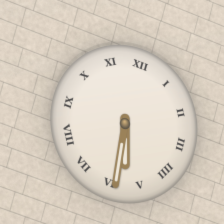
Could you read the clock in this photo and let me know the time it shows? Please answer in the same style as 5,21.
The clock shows 5,29
